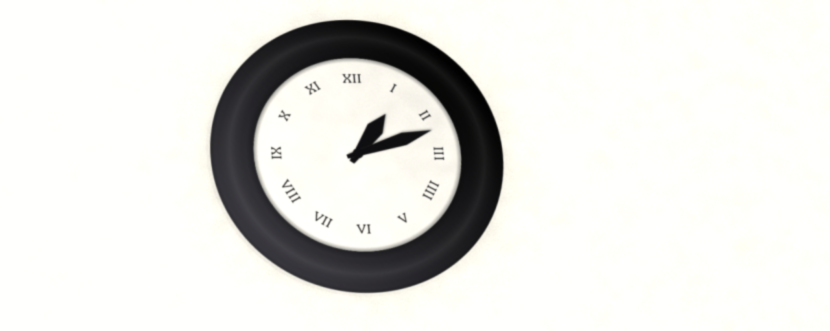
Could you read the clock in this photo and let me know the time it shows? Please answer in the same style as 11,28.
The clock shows 1,12
